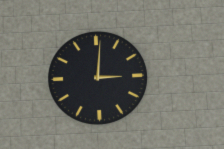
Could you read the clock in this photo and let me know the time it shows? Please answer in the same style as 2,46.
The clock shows 3,01
